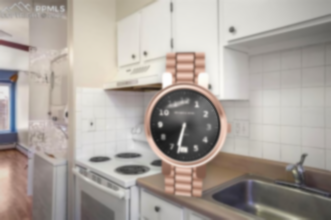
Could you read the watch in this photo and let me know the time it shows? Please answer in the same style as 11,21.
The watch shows 6,32
